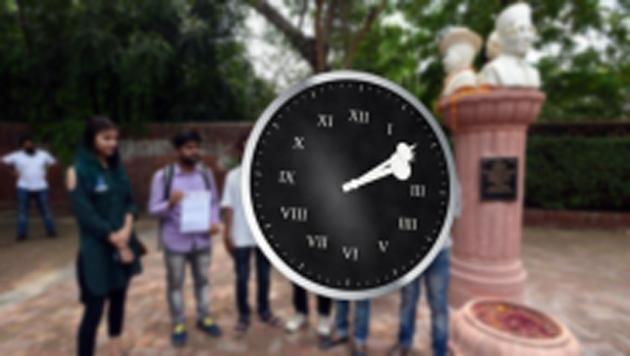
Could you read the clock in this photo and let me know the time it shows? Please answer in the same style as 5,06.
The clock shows 2,09
